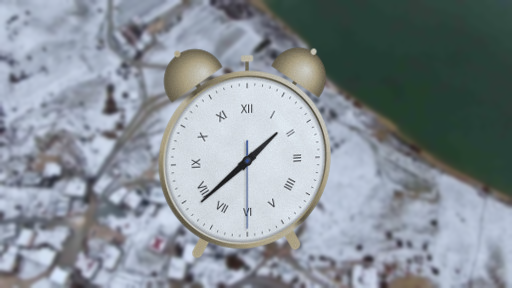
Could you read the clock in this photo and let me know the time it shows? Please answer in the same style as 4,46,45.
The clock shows 1,38,30
